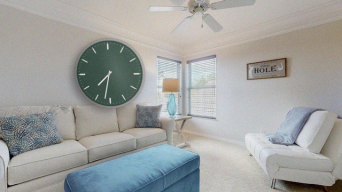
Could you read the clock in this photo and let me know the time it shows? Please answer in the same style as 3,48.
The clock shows 7,32
